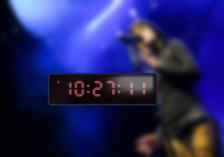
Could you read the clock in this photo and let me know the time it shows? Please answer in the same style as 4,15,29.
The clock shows 10,27,11
